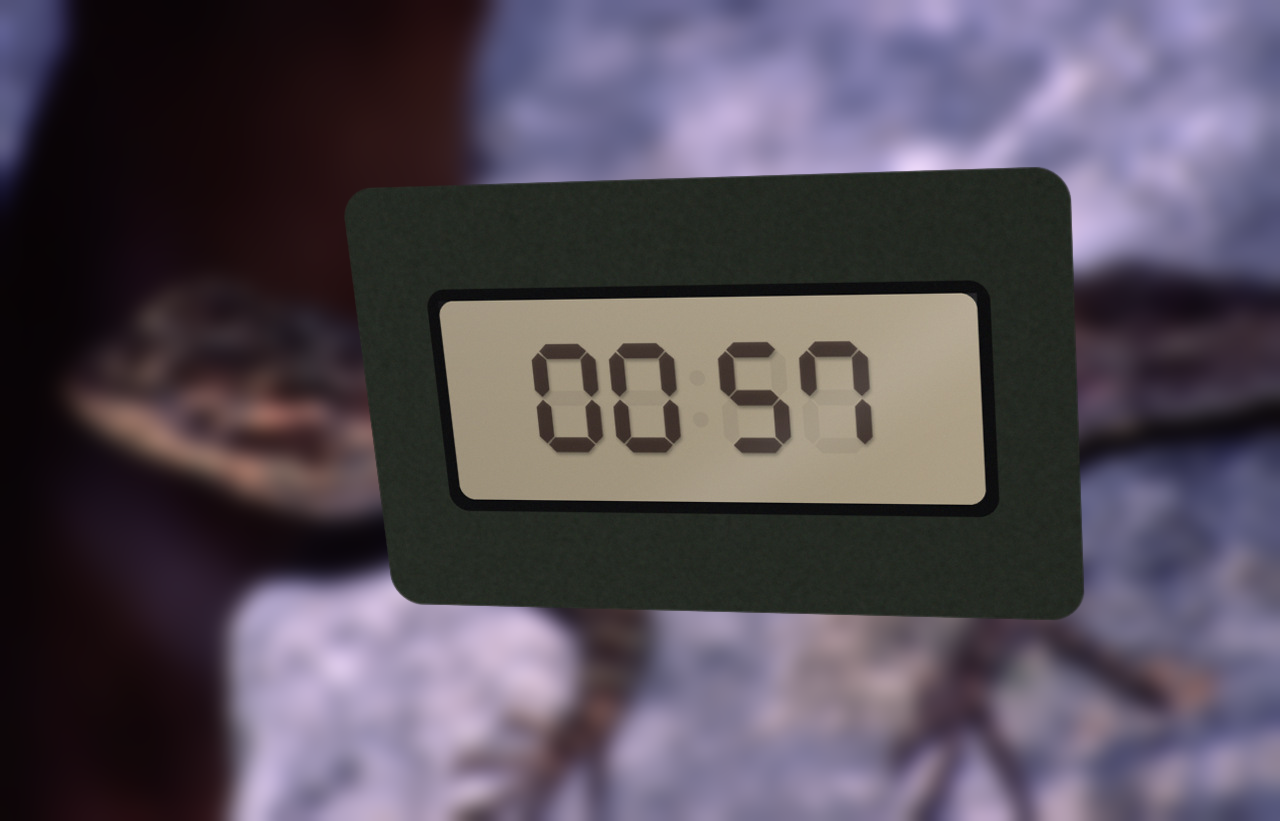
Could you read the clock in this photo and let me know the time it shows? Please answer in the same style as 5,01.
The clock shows 0,57
